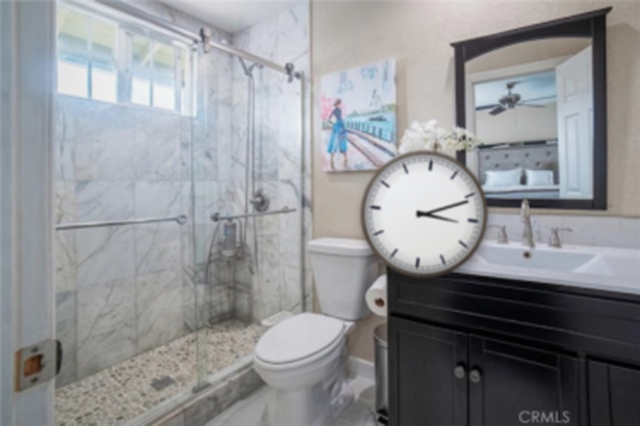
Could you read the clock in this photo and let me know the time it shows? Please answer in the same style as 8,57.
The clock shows 3,11
